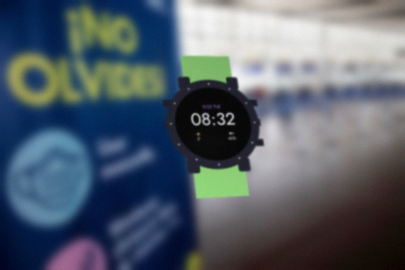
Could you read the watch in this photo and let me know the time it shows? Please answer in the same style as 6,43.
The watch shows 8,32
